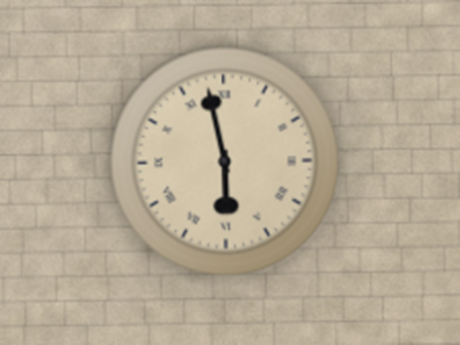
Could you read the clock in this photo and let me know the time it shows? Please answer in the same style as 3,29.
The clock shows 5,58
